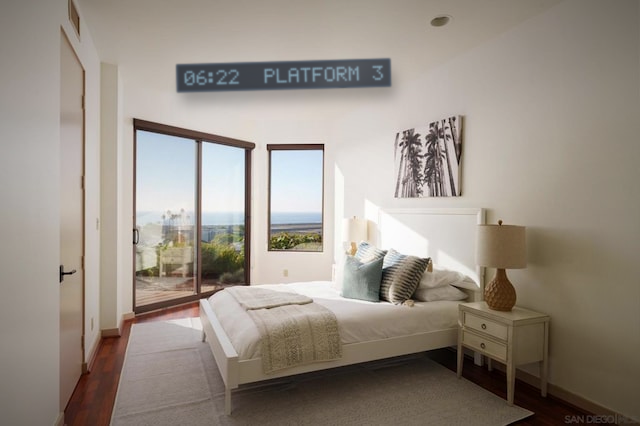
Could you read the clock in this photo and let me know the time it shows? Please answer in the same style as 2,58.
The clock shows 6,22
